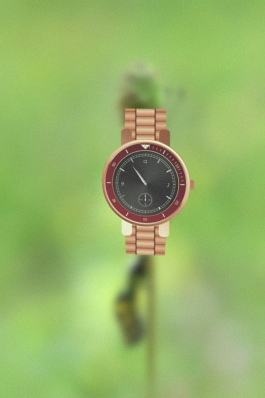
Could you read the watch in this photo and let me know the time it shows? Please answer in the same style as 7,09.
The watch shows 10,54
